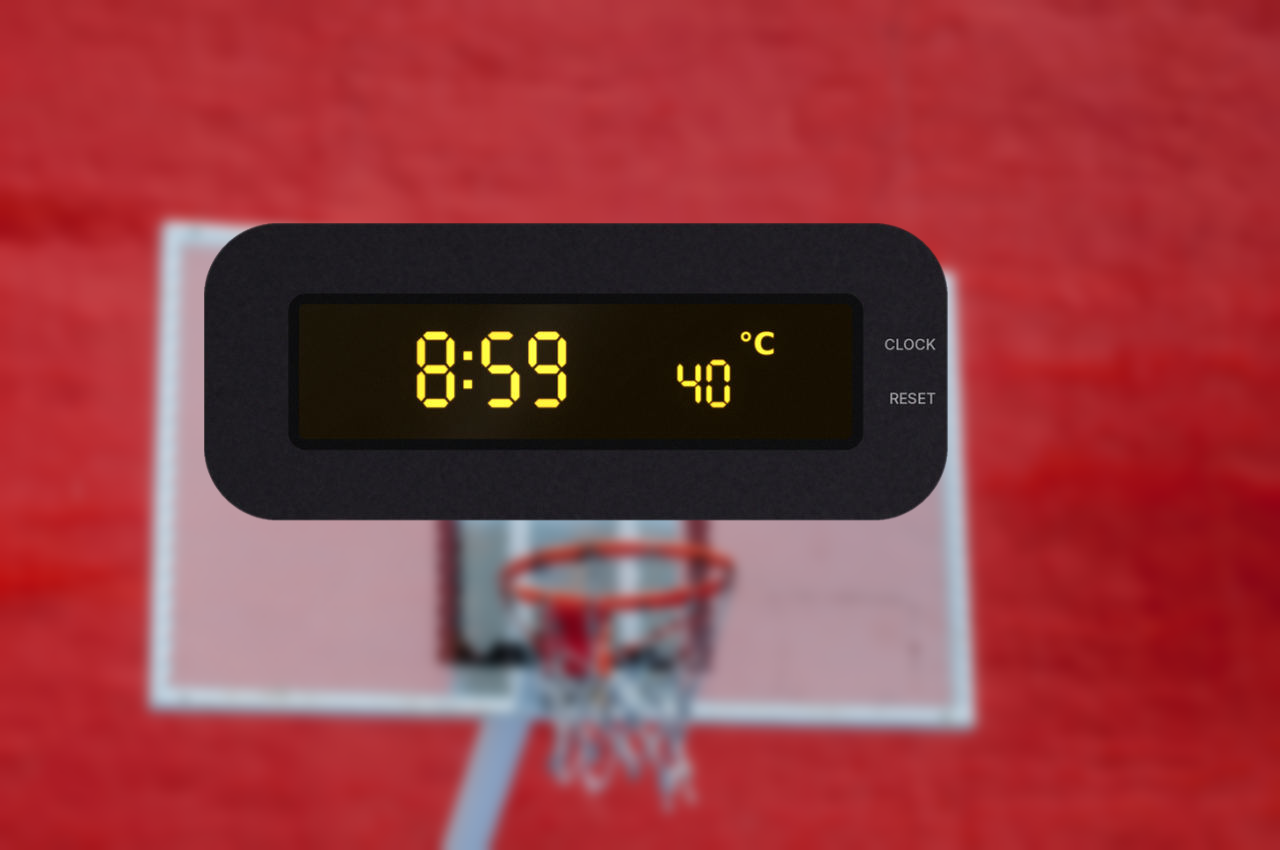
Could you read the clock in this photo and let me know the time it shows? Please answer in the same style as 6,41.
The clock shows 8,59
